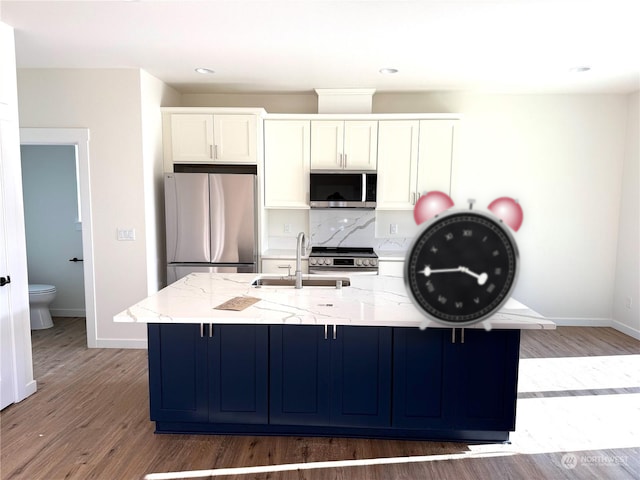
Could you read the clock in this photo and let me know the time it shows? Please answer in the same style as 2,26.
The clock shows 3,44
